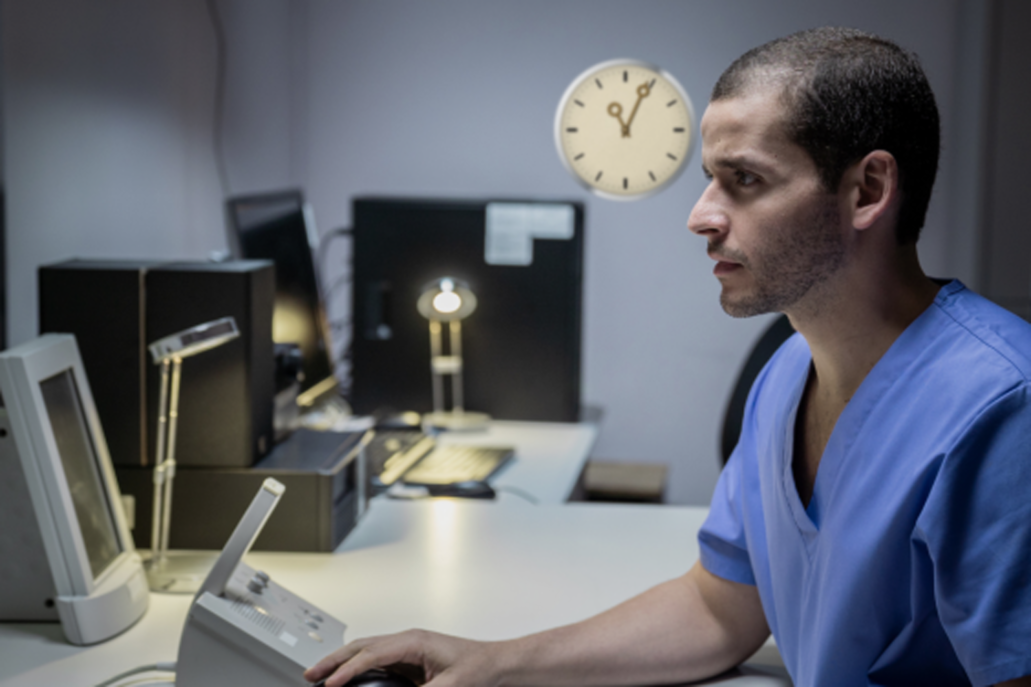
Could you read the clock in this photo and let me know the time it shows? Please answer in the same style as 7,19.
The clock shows 11,04
